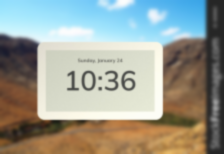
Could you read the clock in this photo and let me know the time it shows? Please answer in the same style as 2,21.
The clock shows 10,36
